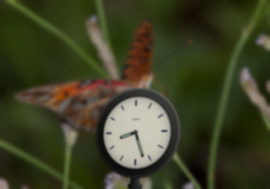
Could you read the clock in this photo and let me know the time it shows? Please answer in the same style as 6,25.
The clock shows 8,27
